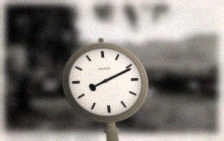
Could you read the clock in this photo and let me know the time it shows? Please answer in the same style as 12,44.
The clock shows 8,11
